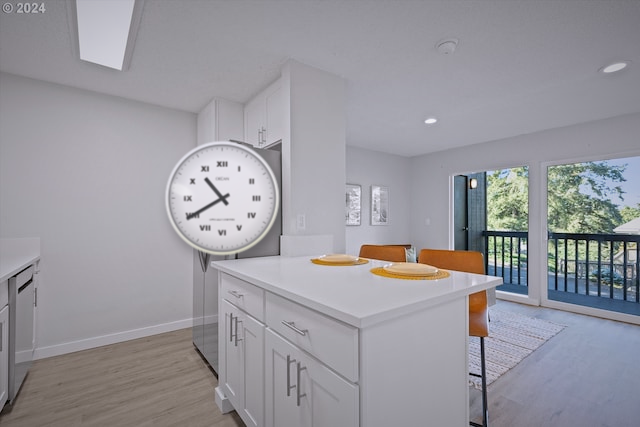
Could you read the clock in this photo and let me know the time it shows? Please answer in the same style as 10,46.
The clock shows 10,40
